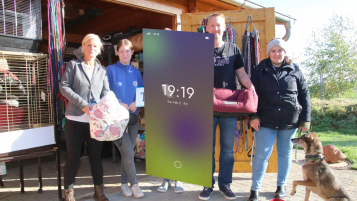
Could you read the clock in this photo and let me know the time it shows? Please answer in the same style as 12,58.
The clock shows 19,19
